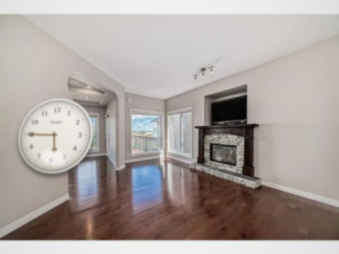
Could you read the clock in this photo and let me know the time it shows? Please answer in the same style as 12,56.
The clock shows 5,45
